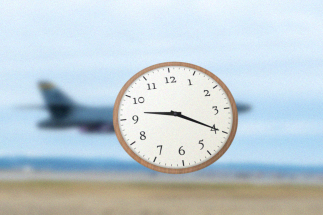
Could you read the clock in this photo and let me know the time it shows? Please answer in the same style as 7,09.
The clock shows 9,20
